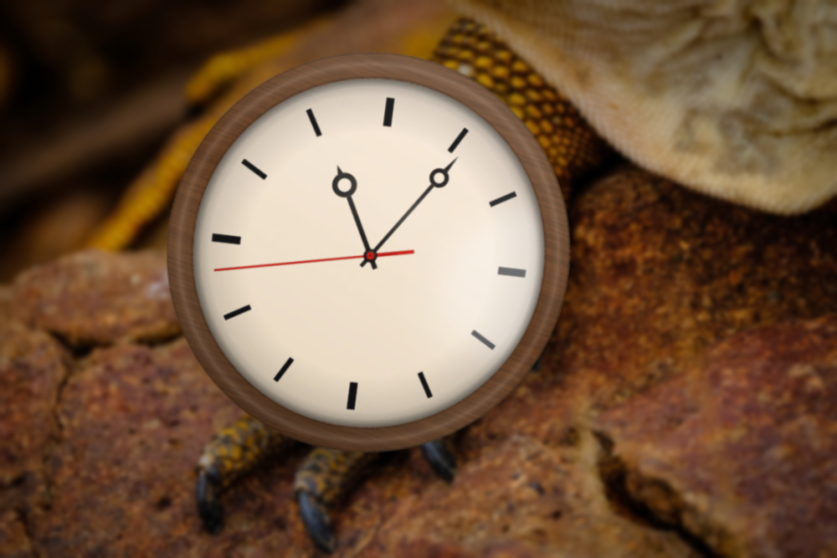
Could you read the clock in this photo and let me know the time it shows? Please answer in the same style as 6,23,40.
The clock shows 11,05,43
